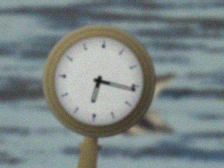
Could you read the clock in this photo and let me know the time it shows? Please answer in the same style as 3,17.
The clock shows 6,16
